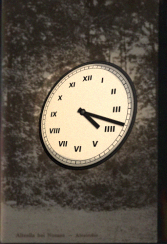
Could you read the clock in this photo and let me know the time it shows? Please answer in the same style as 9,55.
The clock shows 4,18
